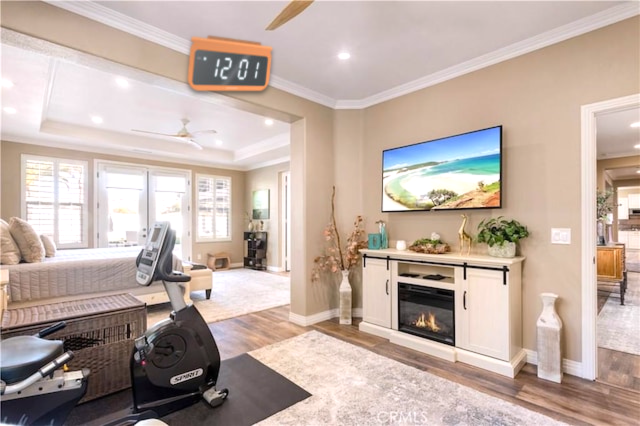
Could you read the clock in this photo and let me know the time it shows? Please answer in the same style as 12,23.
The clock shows 12,01
